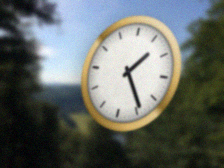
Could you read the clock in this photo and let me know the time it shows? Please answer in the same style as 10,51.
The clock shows 1,24
